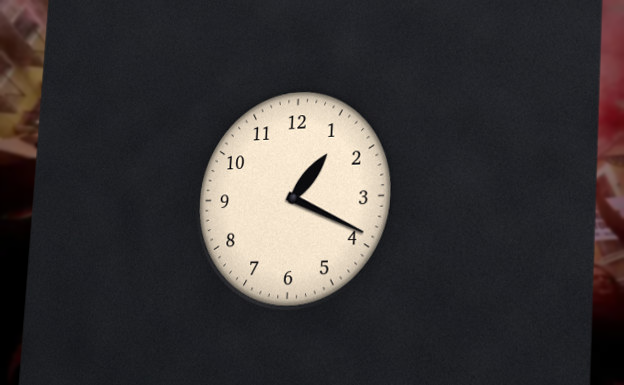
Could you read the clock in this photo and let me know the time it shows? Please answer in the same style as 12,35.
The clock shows 1,19
